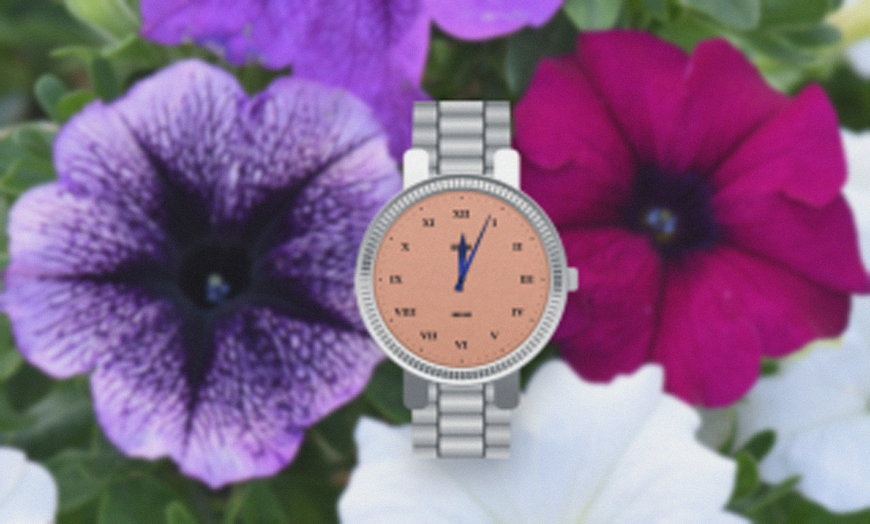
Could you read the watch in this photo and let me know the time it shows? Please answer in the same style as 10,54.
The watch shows 12,04
